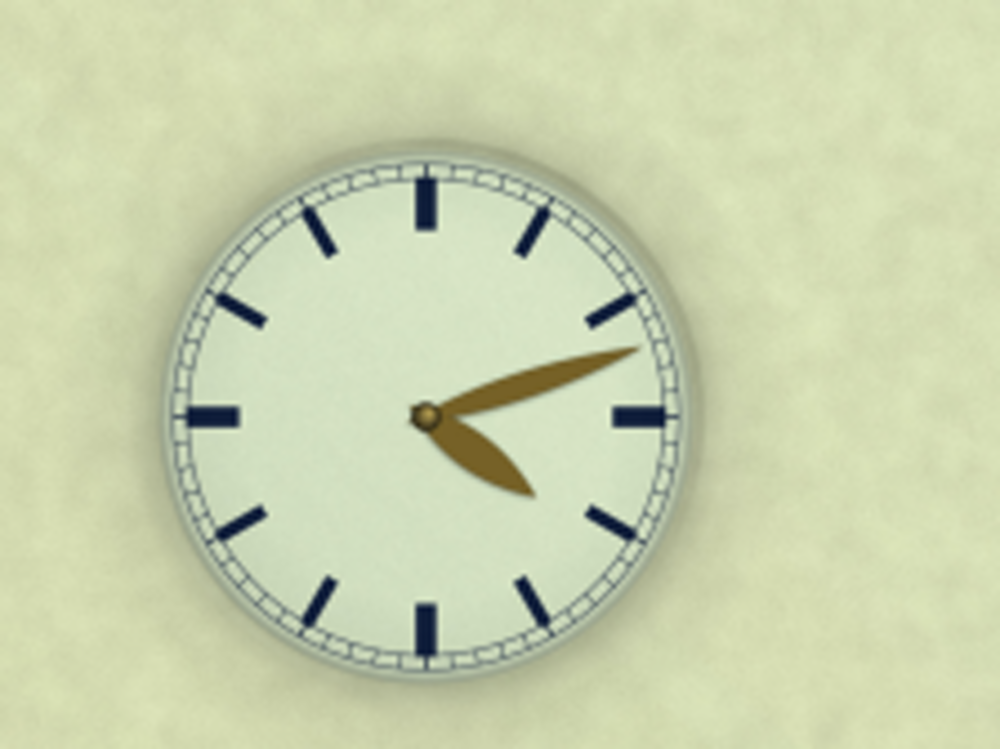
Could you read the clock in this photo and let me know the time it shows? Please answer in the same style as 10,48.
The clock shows 4,12
